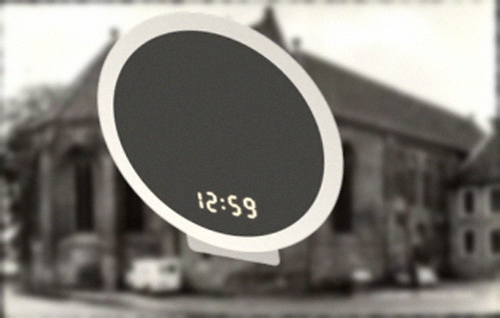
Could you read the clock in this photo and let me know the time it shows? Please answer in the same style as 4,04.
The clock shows 12,59
